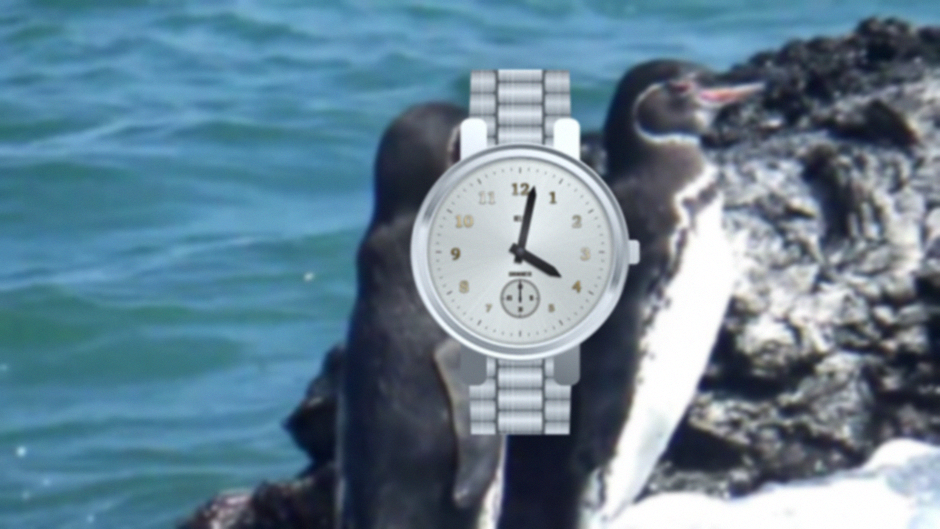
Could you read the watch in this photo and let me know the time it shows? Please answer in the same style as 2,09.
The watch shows 4,02
